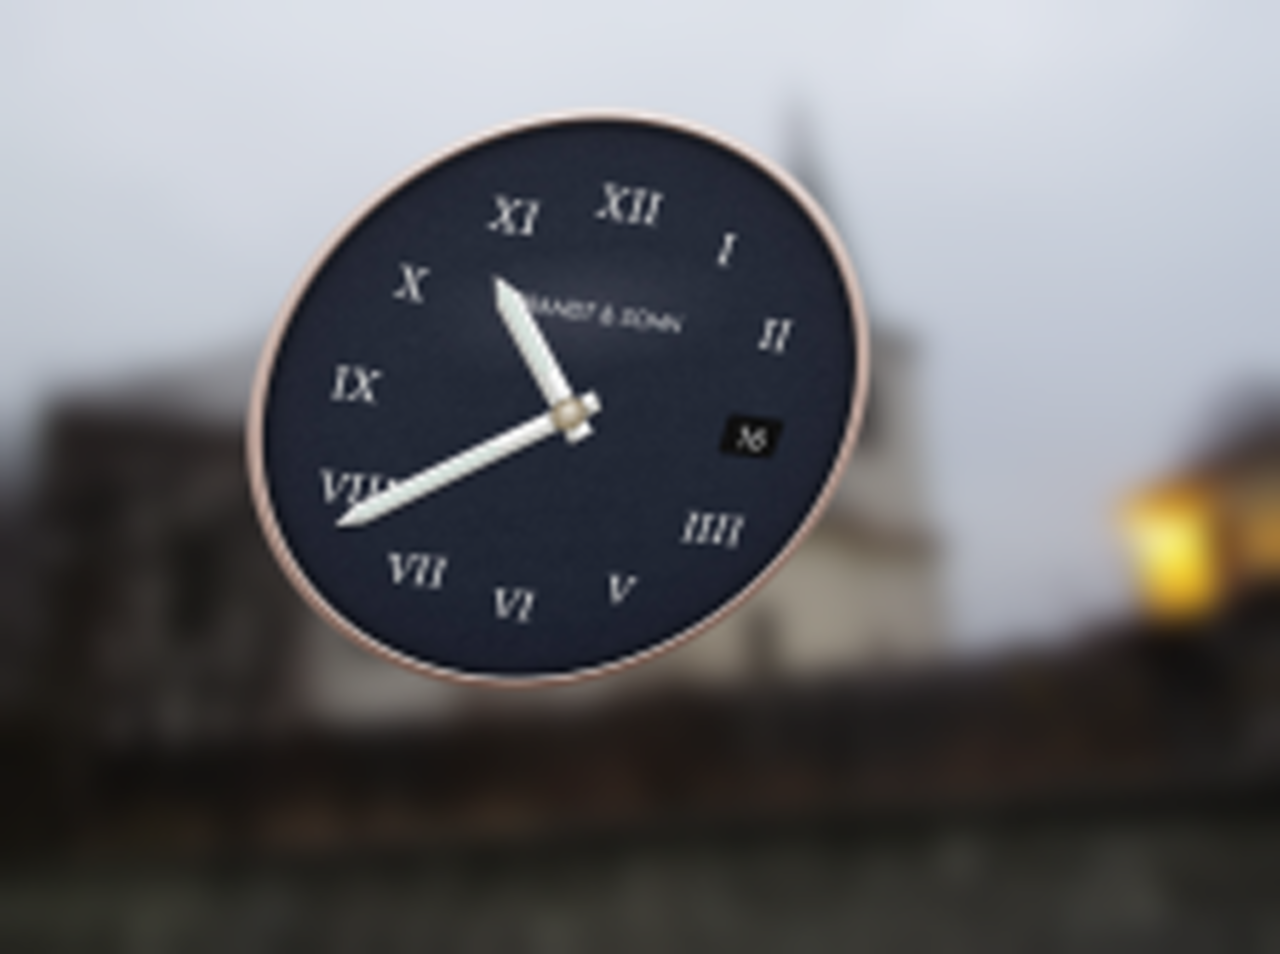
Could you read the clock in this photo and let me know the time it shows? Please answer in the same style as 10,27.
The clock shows 10,39
